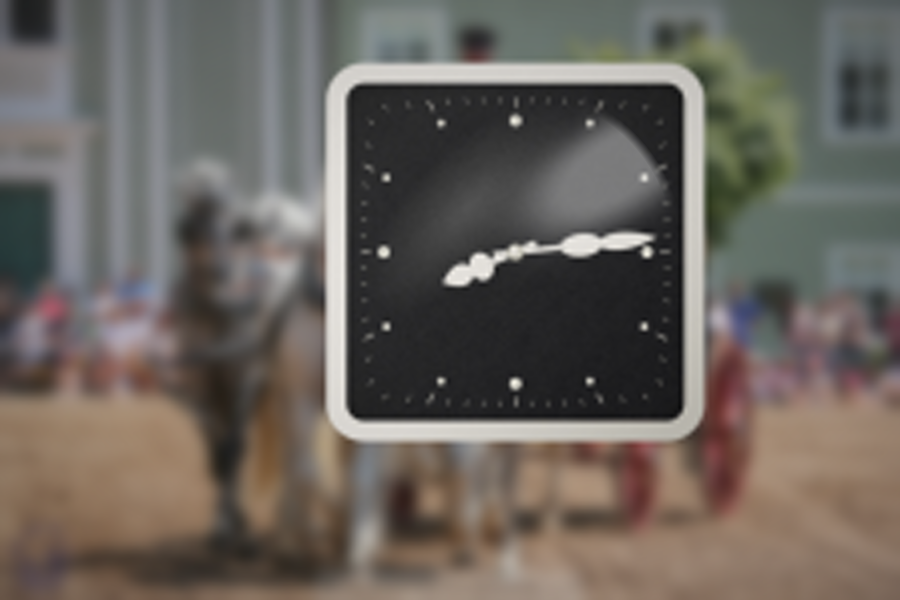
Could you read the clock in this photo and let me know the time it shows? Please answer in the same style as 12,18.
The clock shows 8,14
